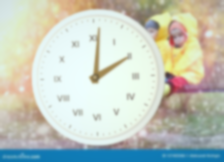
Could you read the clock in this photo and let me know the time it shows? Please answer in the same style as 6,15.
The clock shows 2,01
